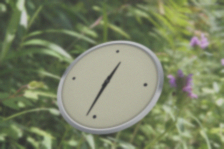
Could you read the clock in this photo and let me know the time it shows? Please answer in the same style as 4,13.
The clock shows 12,32
